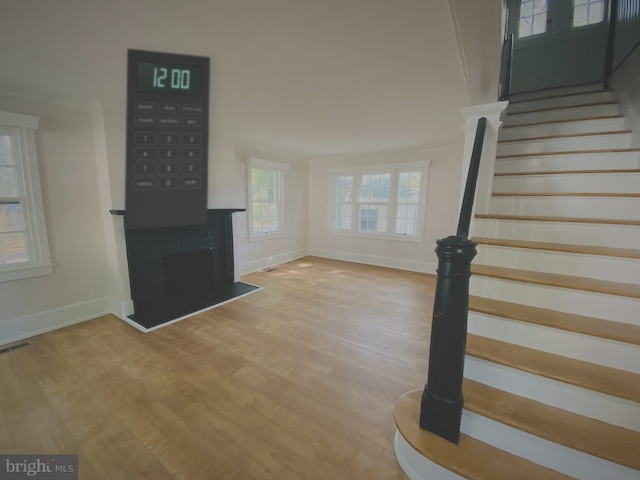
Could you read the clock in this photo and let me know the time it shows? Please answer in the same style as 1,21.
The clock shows 12,00
